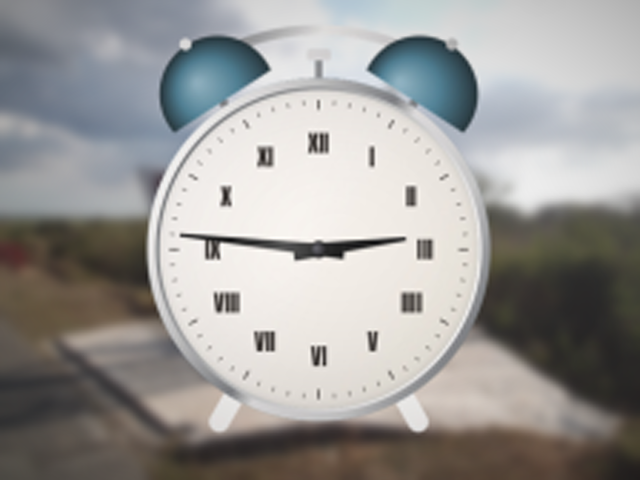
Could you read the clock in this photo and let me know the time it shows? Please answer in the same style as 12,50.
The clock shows 2,46
